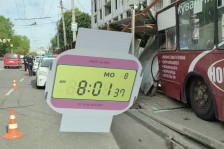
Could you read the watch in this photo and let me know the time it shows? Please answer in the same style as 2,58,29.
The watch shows 8,01,37
